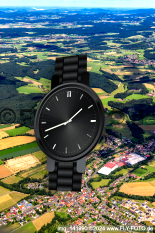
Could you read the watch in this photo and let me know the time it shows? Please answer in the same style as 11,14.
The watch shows 1,42
